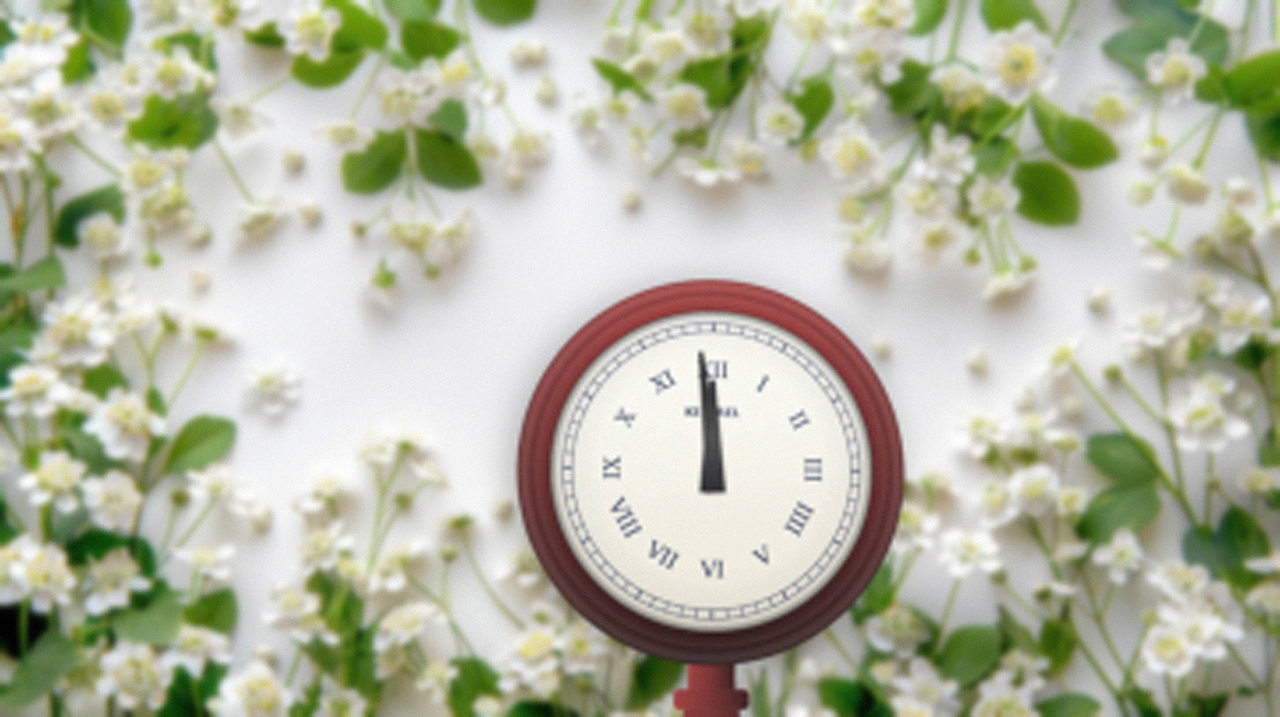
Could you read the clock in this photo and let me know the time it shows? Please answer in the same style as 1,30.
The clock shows 11,59
